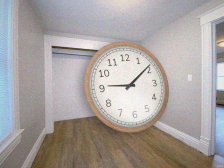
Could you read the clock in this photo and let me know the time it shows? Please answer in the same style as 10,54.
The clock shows 9,09
